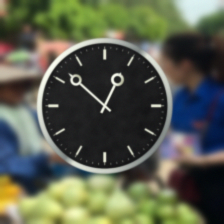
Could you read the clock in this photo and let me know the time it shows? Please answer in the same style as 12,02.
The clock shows 12,52
